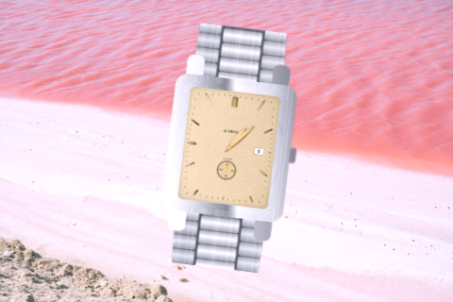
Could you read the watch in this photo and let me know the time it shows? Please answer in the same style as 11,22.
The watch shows 1,07
